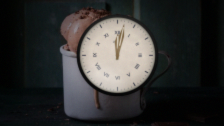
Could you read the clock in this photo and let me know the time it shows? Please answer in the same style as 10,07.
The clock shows 12,02
